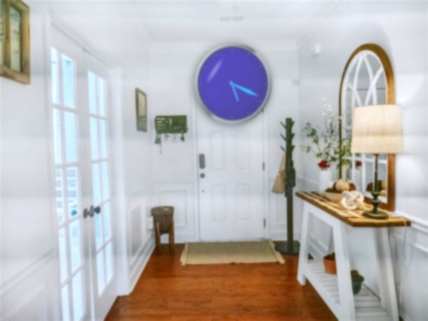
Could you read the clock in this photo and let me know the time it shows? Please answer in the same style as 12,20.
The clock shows 5,19
